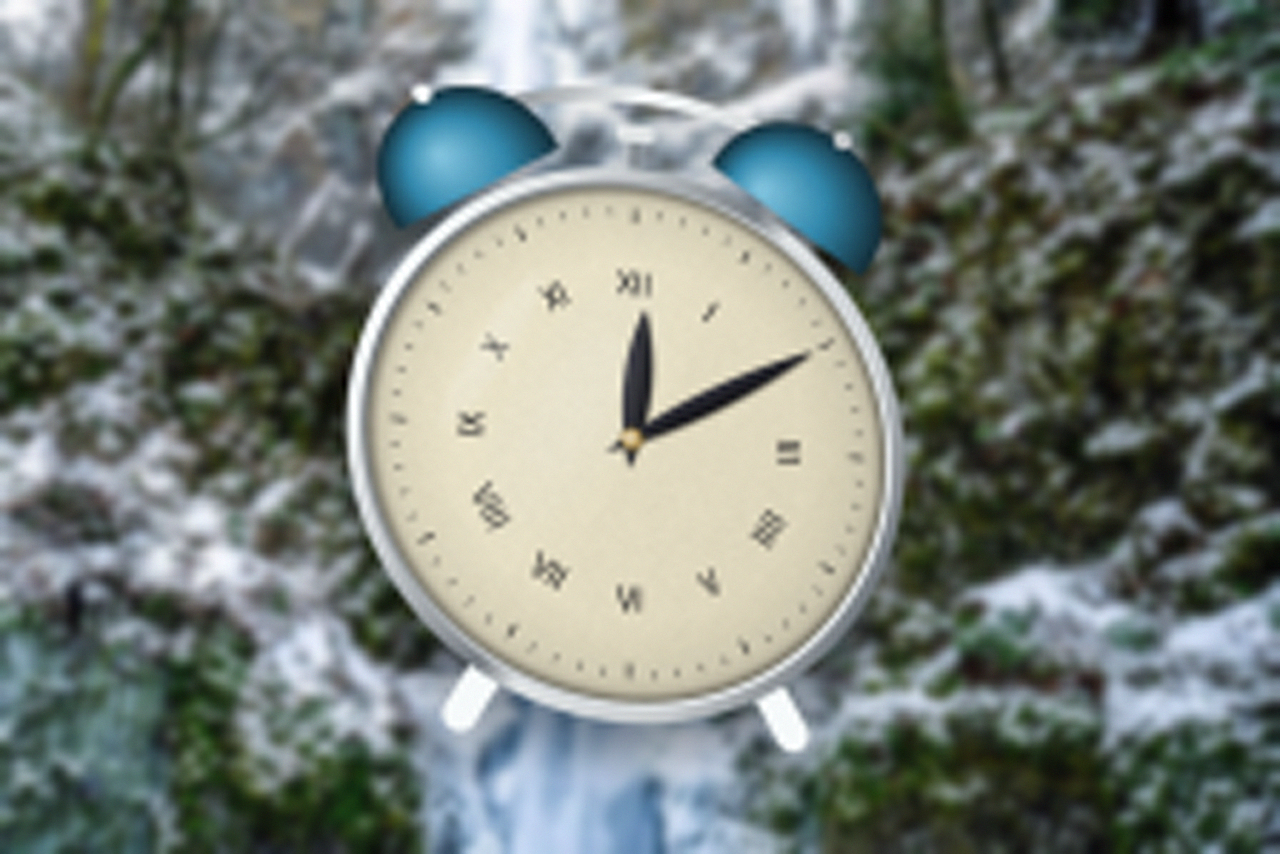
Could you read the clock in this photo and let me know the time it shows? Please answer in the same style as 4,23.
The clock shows 12,10
